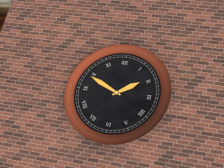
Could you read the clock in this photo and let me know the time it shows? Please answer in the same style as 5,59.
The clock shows 1,49
